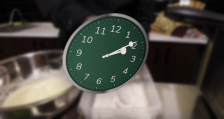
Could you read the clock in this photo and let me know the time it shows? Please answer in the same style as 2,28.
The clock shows 2,09
